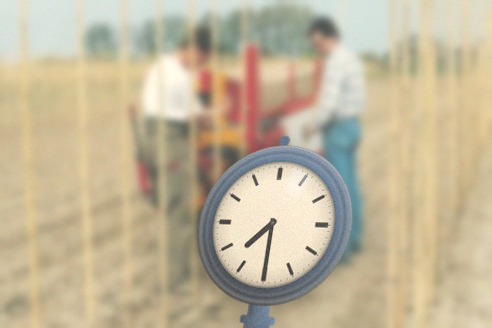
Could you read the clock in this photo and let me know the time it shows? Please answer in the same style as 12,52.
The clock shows 7,30
